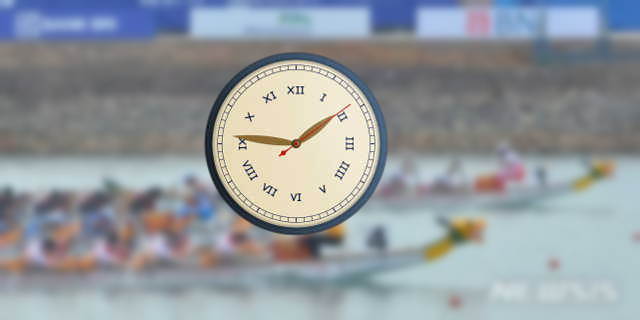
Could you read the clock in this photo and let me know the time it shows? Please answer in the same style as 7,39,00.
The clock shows 1,46,09
